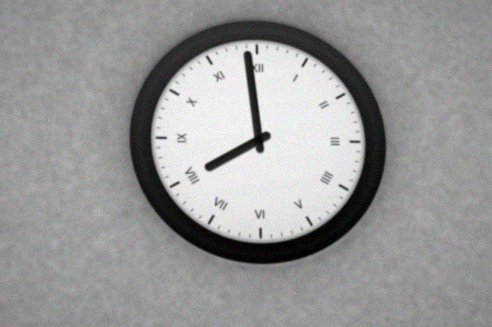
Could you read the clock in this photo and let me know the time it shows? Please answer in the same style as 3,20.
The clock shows 7,59
